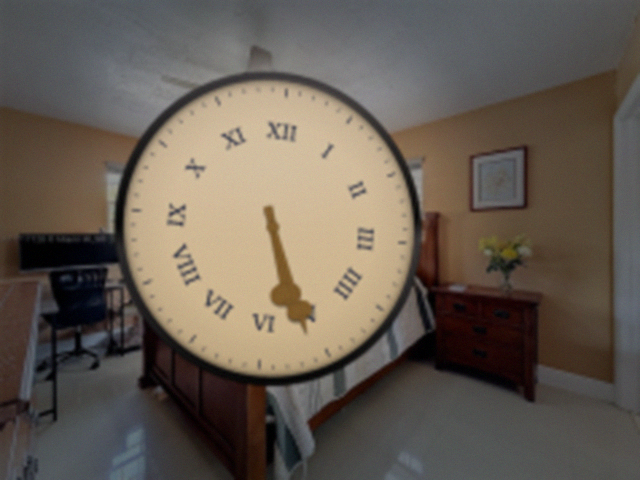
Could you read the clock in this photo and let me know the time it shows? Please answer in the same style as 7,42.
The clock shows 5,26
